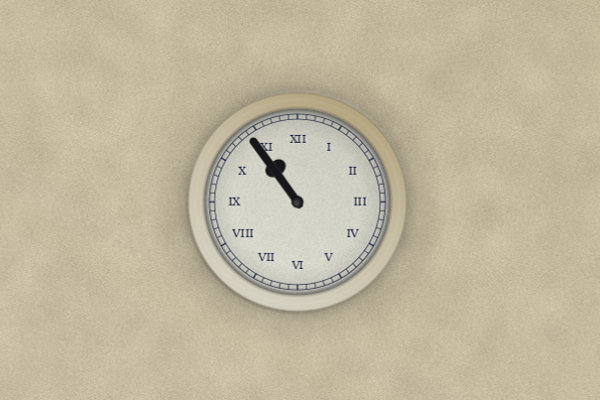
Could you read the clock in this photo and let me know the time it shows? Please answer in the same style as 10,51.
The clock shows 10,54
